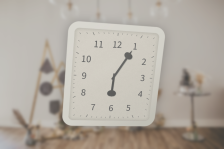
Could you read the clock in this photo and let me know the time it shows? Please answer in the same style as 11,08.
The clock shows 6,05
